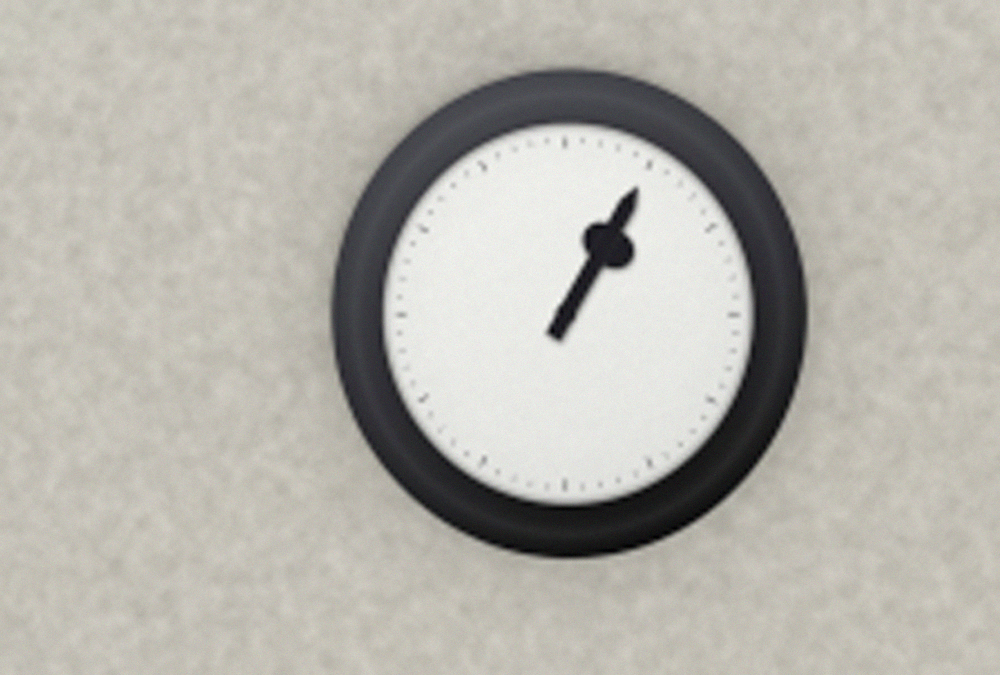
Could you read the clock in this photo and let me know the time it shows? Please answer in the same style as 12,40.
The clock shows 1,05
